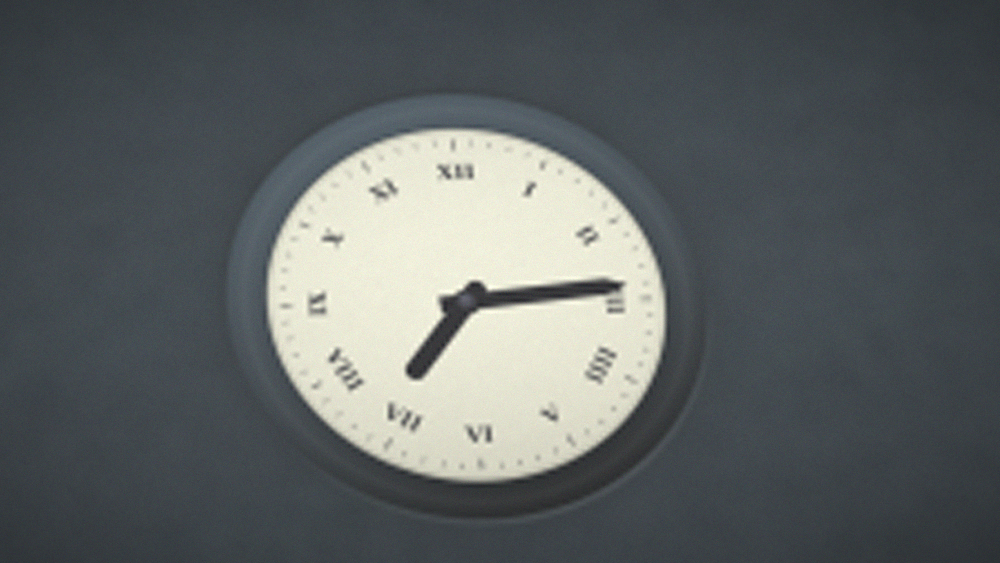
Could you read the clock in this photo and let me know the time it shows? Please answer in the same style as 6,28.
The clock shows 7,14
